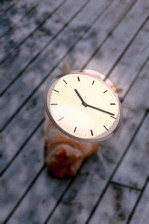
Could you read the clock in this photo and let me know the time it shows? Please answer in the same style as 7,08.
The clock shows 11,19
